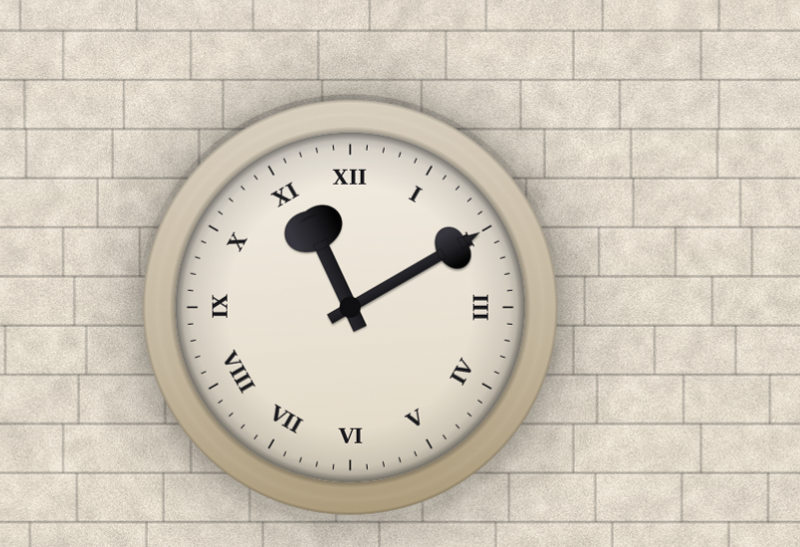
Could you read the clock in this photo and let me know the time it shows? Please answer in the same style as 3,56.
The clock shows 11,10
